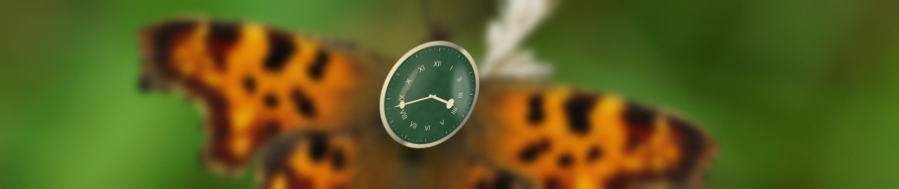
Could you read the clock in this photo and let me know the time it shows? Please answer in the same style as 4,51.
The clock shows 3,43
